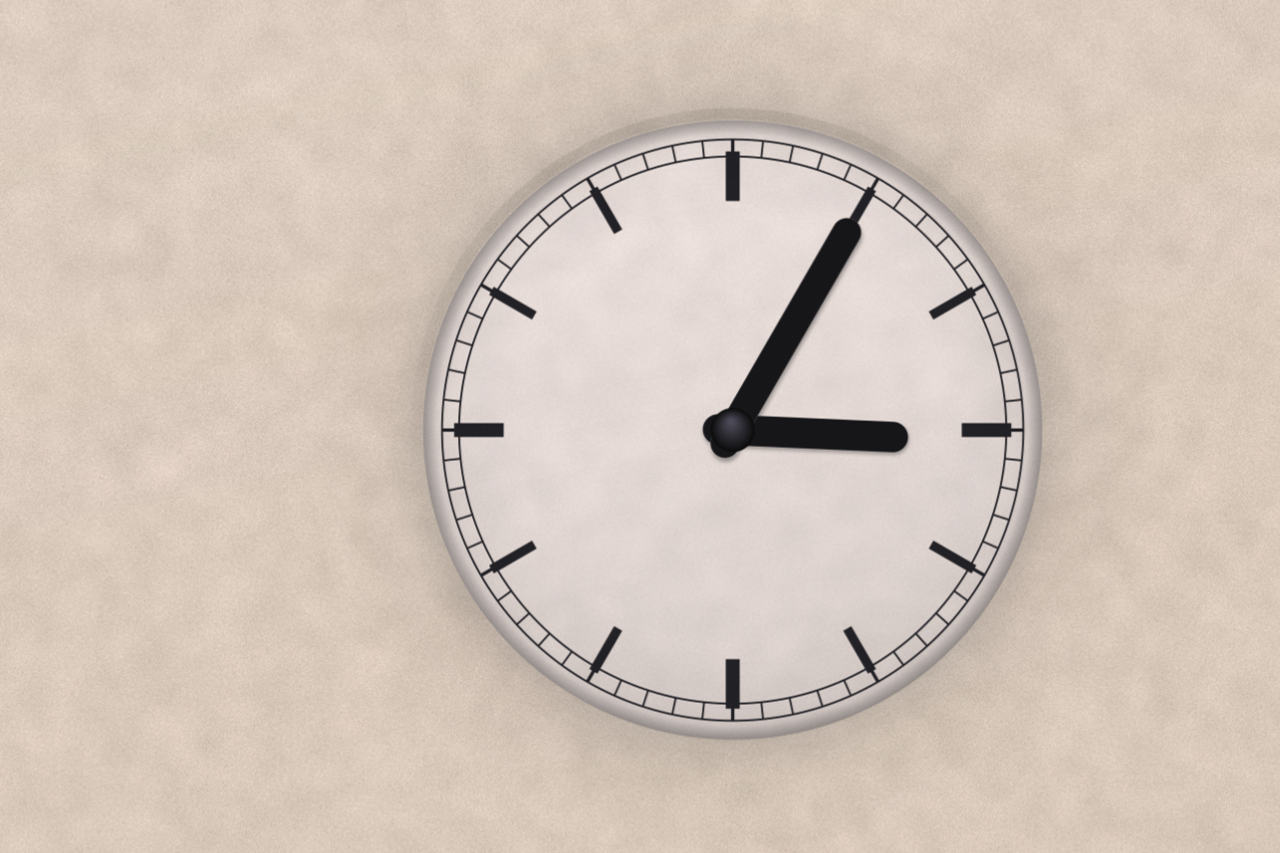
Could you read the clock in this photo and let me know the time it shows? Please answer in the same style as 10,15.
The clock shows 3,05
